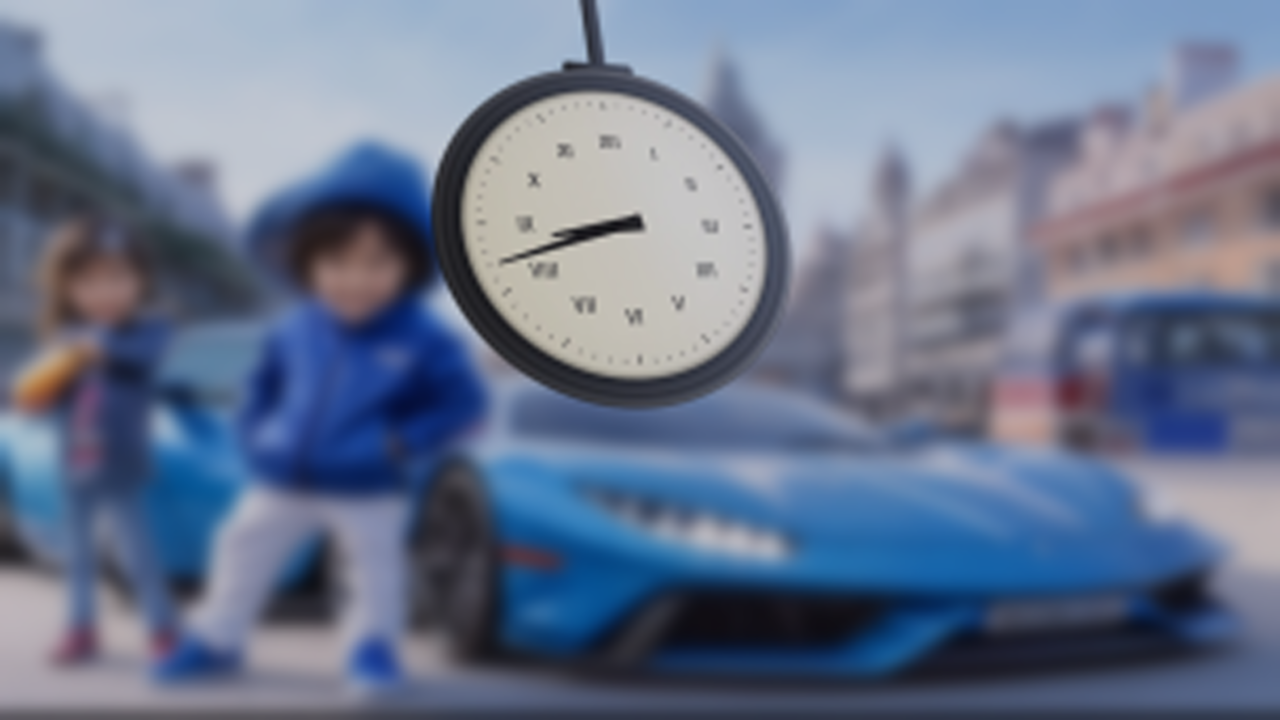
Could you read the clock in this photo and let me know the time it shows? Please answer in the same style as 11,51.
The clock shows 8,42
